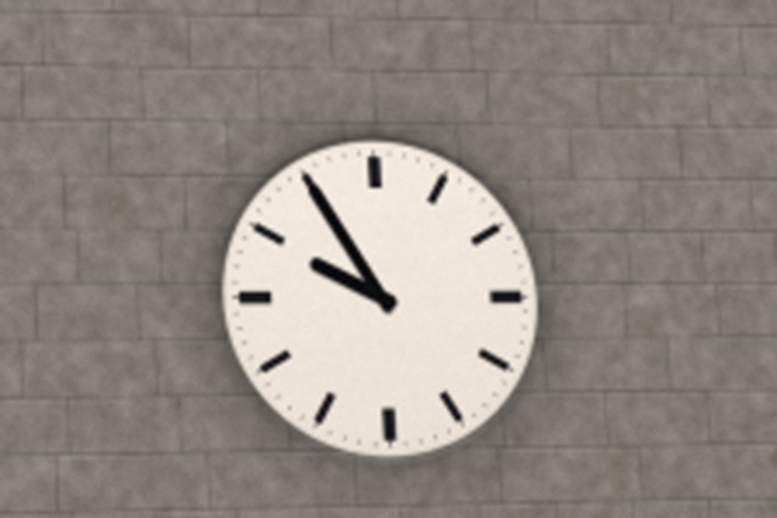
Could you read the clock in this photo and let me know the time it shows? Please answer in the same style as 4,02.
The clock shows 9,55
